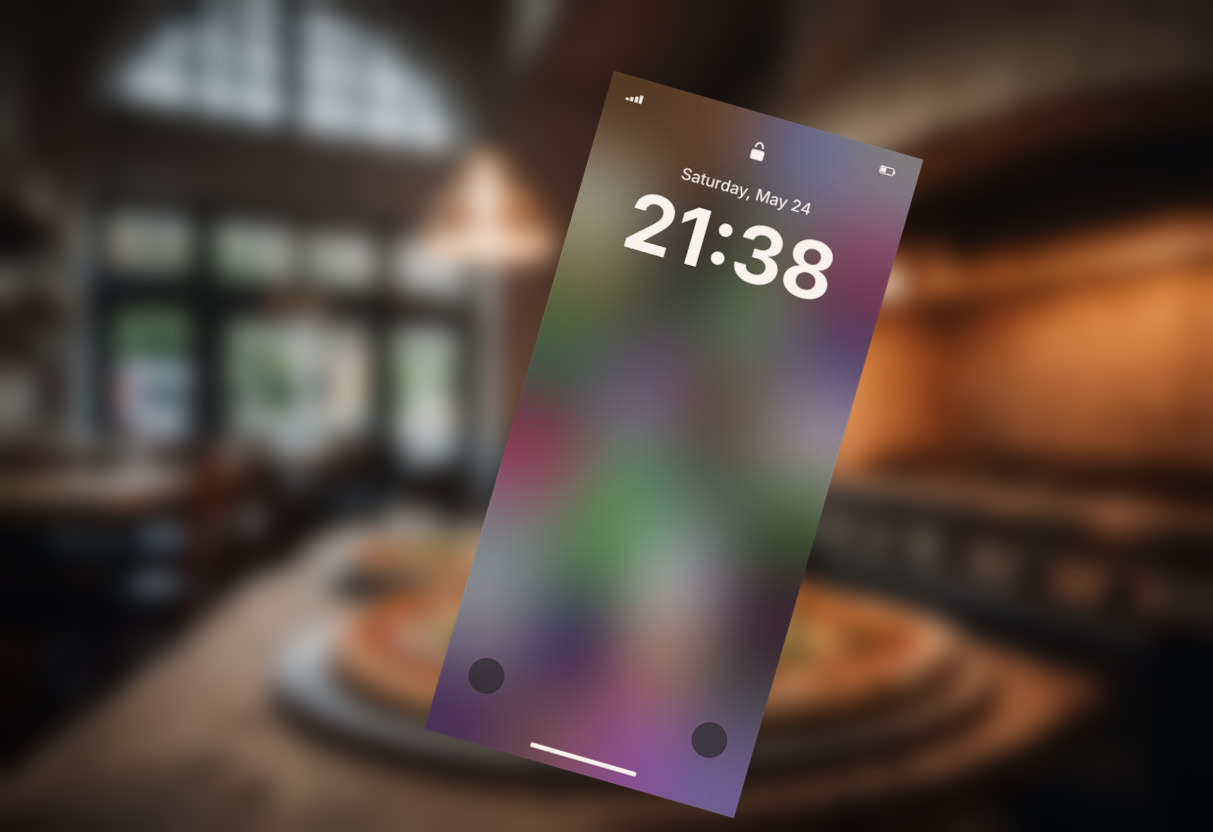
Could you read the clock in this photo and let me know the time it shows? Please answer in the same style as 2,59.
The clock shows 21,38
